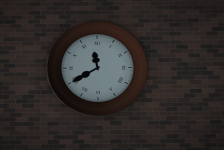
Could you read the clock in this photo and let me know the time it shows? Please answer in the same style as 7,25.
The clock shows 11,40
